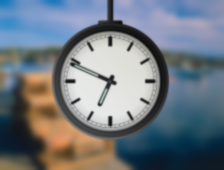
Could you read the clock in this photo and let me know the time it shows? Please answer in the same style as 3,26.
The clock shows 6,49
